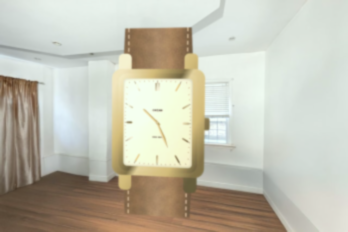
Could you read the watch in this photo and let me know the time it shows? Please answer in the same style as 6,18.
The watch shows 10,26
